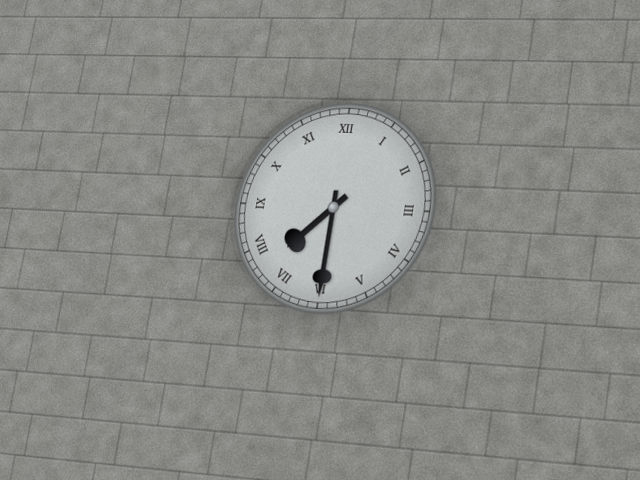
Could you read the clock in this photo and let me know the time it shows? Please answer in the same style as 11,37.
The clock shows 7,30
